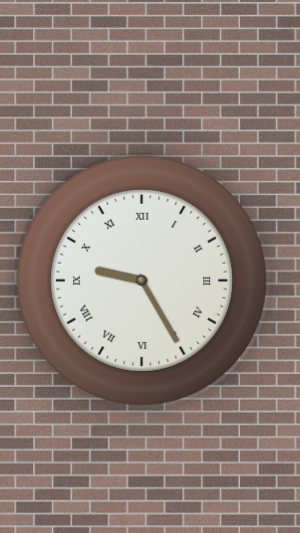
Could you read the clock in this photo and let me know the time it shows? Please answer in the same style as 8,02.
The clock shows 9,25
